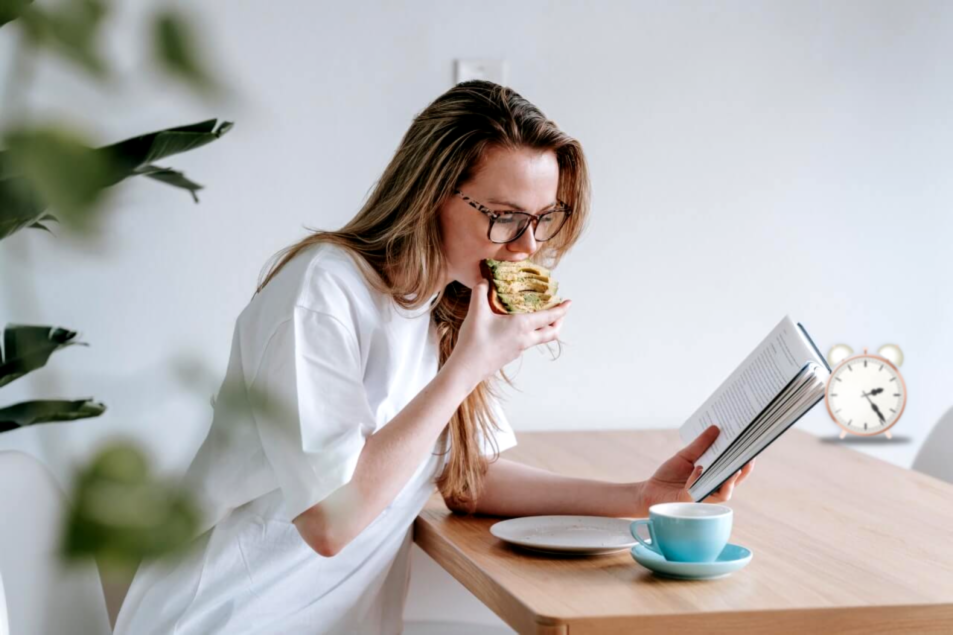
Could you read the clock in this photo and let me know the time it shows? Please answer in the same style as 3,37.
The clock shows 2,24
